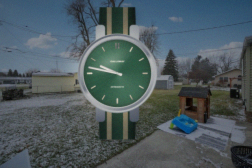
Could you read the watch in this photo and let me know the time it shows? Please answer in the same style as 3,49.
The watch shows 9,47
